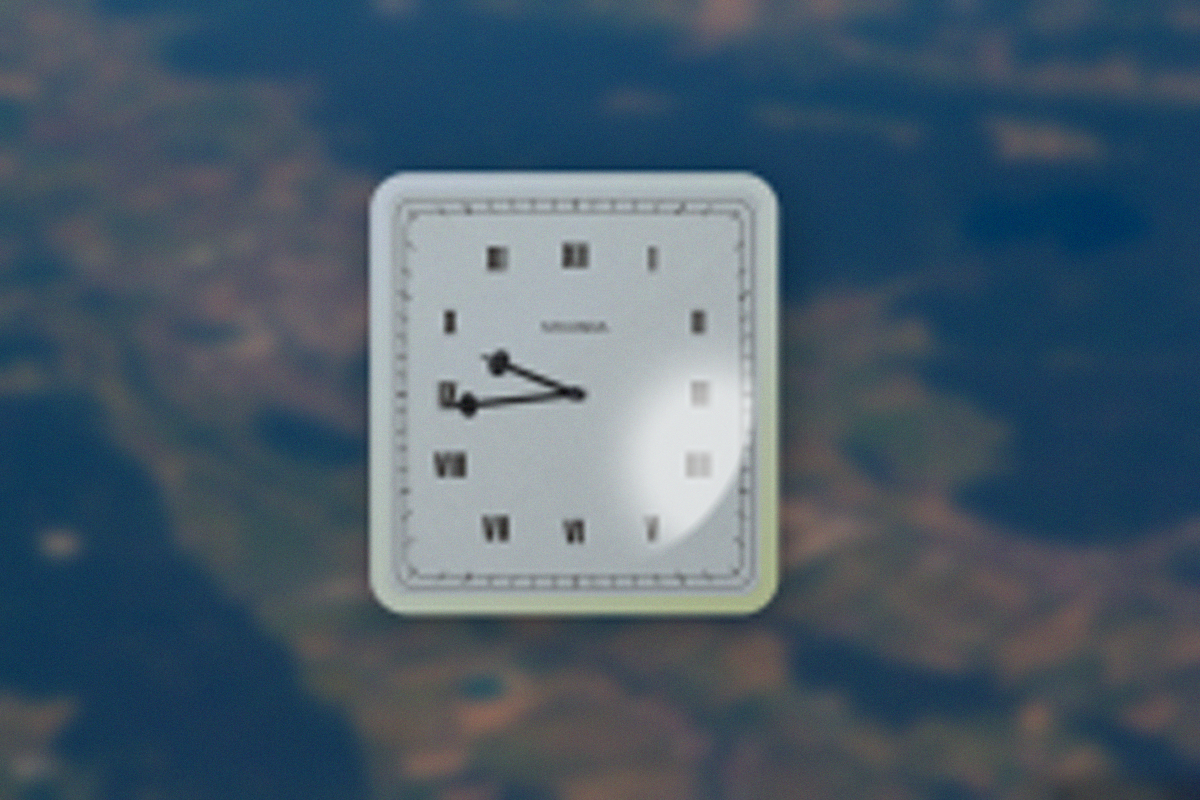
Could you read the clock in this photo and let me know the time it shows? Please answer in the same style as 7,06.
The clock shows 9,44
